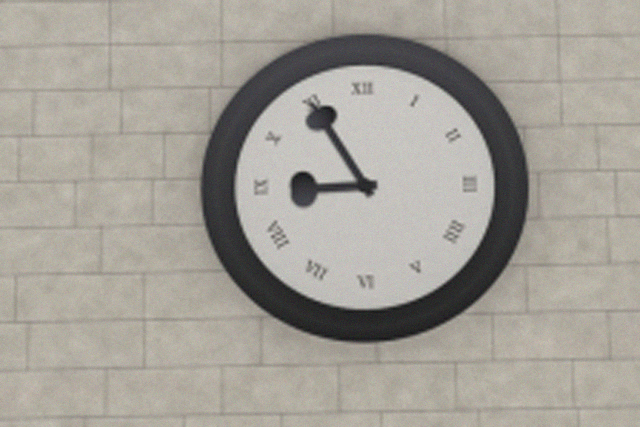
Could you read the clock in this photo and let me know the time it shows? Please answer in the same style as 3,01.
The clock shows 8,55
